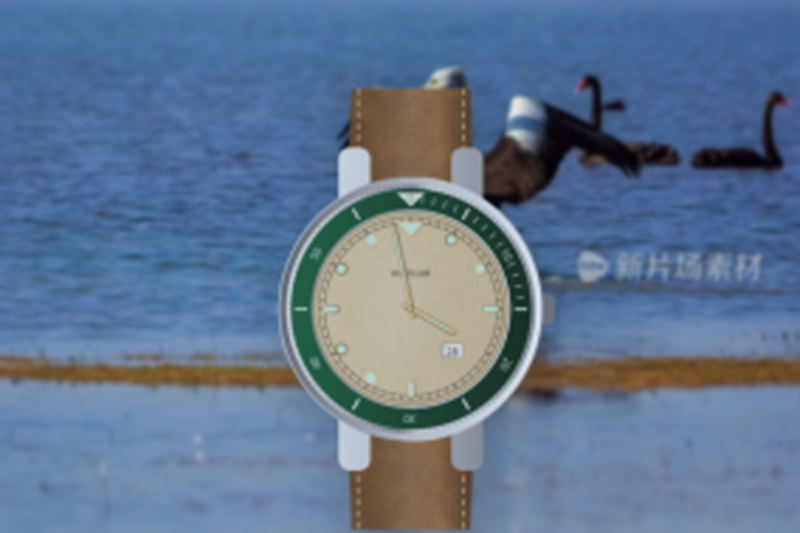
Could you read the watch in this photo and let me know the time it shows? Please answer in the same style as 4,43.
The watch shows 3,58
